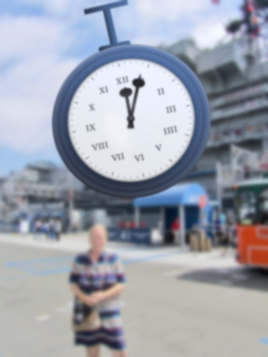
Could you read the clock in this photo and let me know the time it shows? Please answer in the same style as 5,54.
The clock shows 12,04
